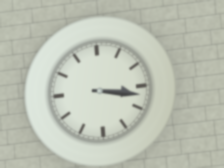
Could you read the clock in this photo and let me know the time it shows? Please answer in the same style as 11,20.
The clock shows 3,17
